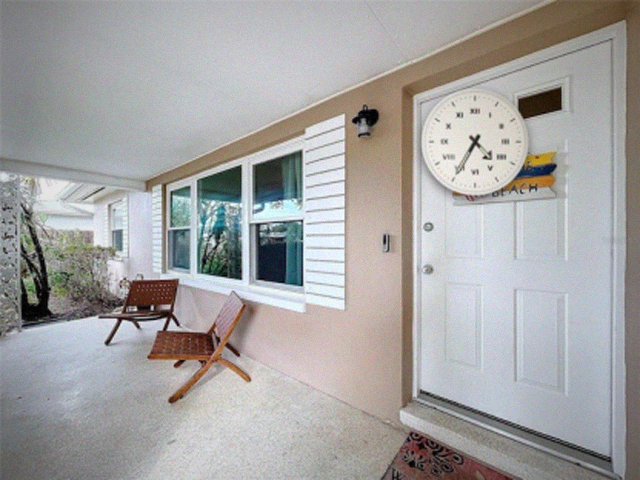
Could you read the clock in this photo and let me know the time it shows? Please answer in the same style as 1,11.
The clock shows 4,35
